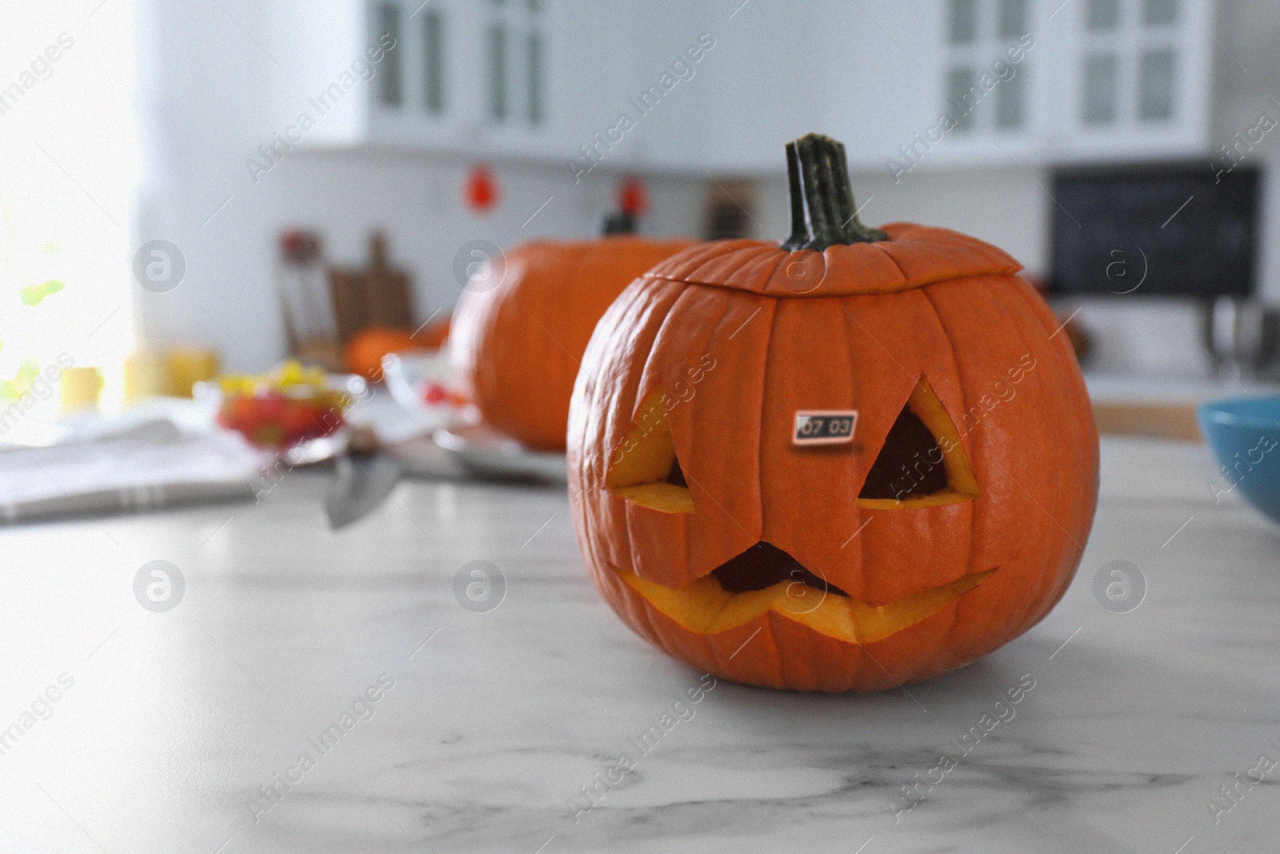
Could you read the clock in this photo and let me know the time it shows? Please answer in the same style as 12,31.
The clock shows 7,03
